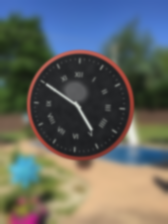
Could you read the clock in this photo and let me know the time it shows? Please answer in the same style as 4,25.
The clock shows 4,50
